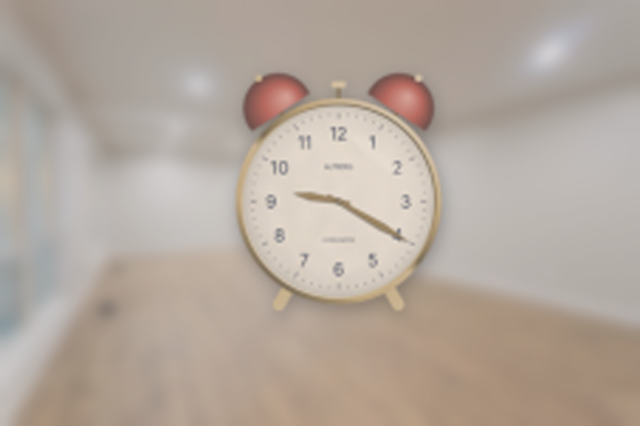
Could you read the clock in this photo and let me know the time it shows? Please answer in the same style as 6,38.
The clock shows 9,20
